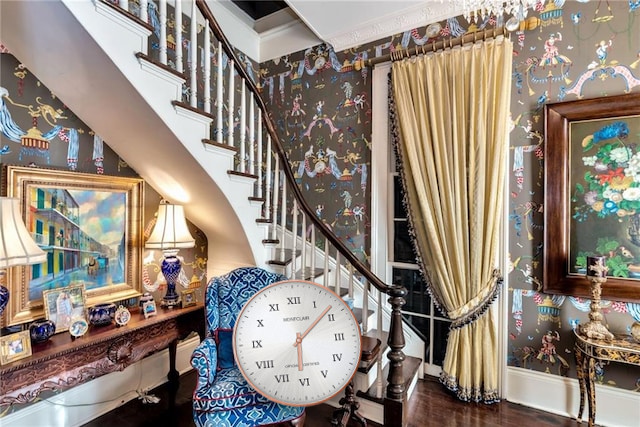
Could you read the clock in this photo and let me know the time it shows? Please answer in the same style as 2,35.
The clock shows 6,08
